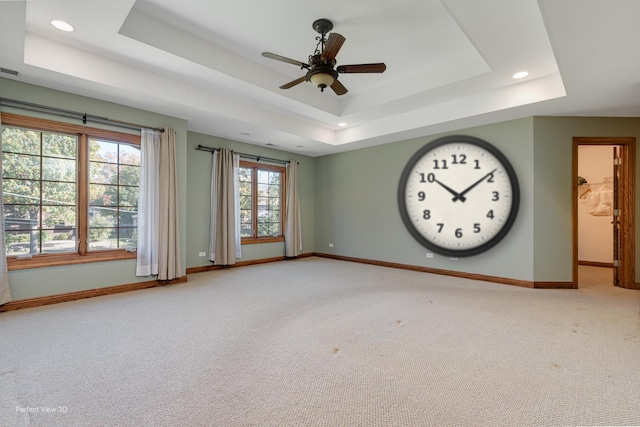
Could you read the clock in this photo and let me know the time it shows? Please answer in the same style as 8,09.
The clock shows 10,09
